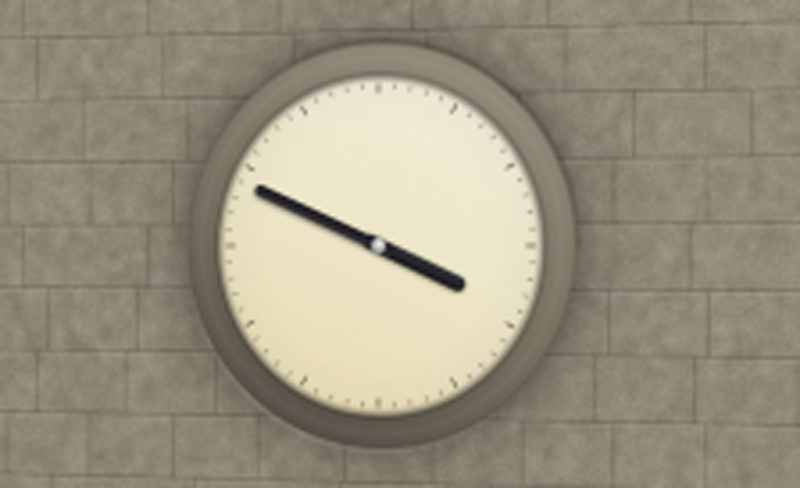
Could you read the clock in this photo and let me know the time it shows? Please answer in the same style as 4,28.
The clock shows 3,49
